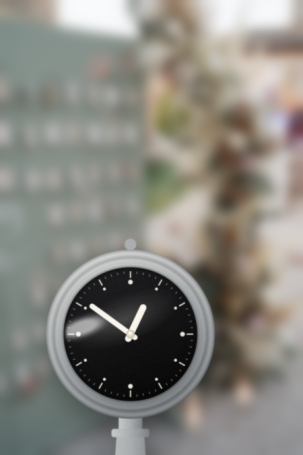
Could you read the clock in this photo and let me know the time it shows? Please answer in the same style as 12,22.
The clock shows 12,51
